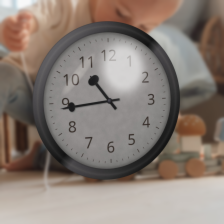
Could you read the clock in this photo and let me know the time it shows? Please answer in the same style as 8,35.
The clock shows 10,44
